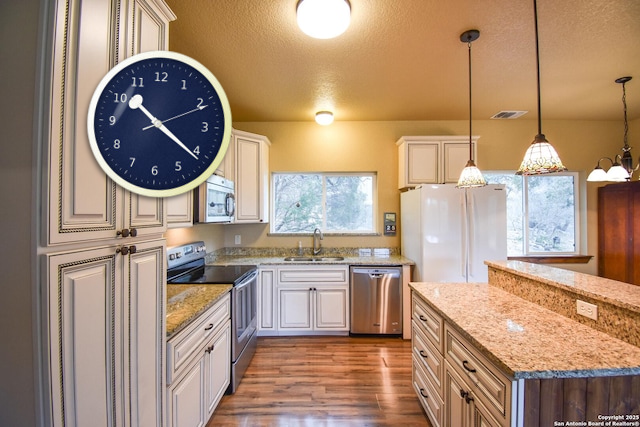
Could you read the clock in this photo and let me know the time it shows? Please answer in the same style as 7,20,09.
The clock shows 10,21,11
